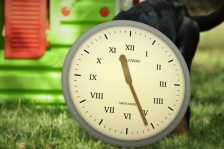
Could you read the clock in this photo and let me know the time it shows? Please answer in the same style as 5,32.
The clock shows 11,26
